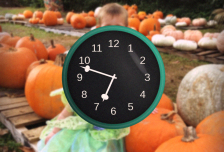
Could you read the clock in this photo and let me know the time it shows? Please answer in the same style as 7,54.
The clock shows 6,48
